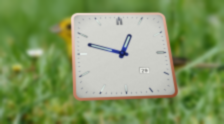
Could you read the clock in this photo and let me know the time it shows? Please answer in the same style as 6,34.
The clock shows 12,48
